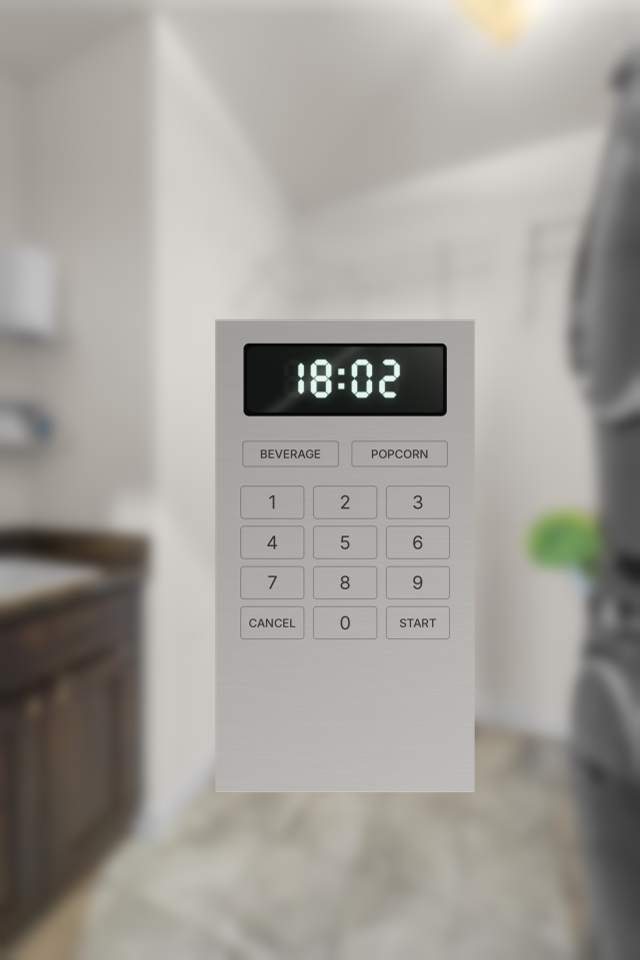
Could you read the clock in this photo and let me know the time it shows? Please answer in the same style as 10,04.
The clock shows 18,02
